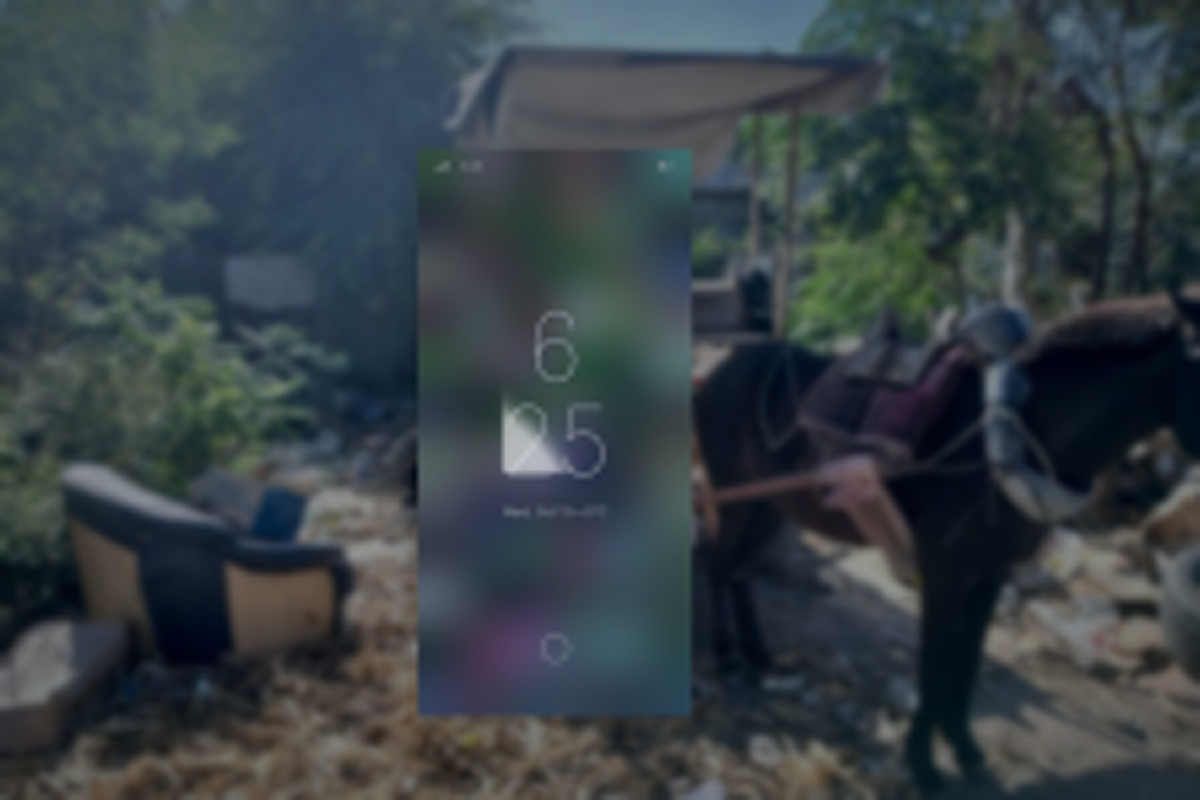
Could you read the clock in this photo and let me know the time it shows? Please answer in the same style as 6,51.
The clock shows 6,25
